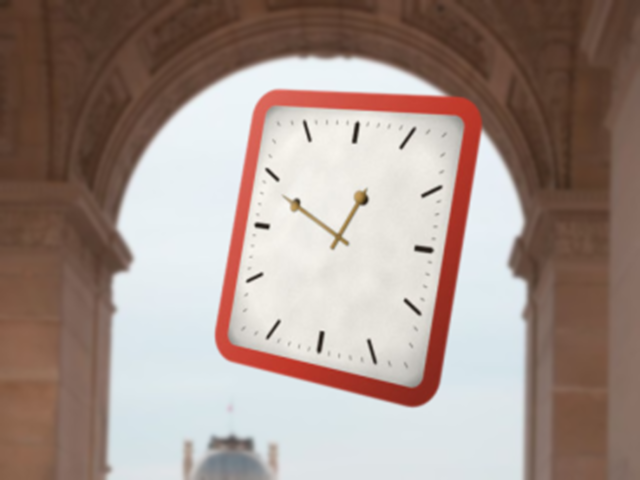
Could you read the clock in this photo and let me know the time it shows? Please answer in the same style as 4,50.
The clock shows 12,49
